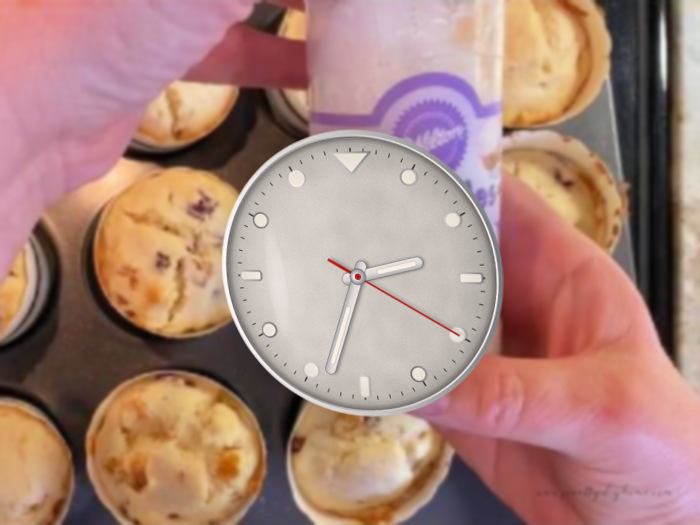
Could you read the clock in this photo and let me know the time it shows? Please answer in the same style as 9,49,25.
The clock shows 2,33,20
